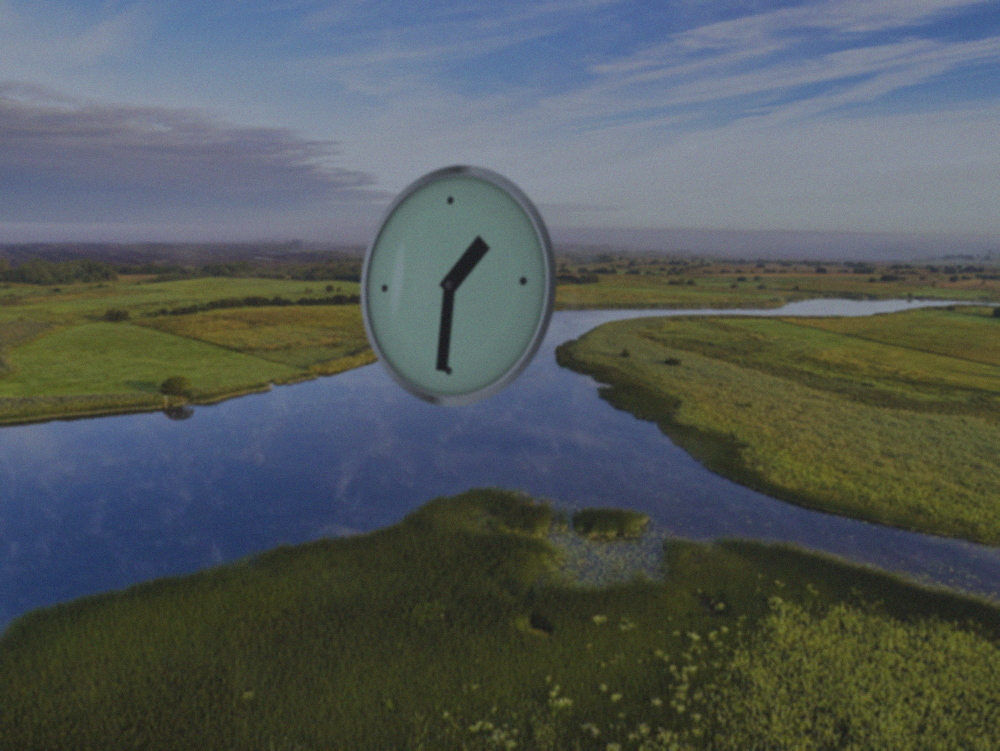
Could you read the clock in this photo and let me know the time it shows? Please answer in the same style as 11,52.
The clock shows 1,31
